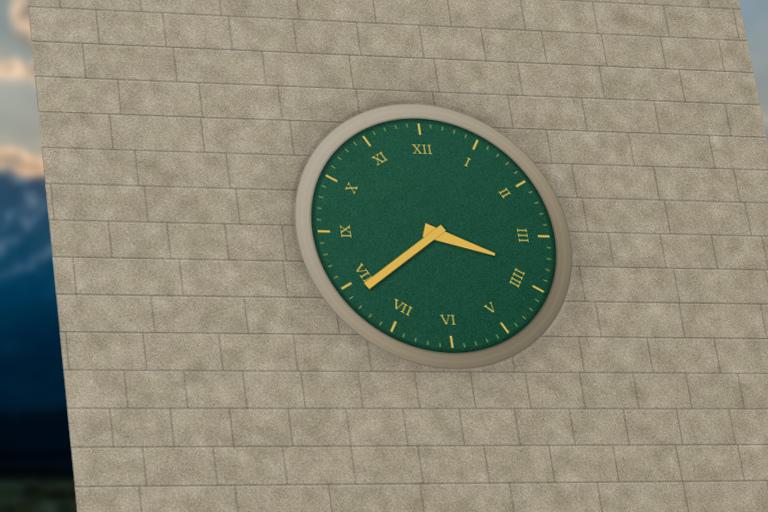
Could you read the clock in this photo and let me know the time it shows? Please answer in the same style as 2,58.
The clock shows 3,39
